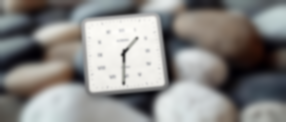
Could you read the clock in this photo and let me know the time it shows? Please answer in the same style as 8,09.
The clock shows 1,31
